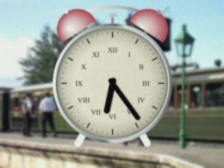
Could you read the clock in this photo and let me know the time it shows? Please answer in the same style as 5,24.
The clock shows 6,24
